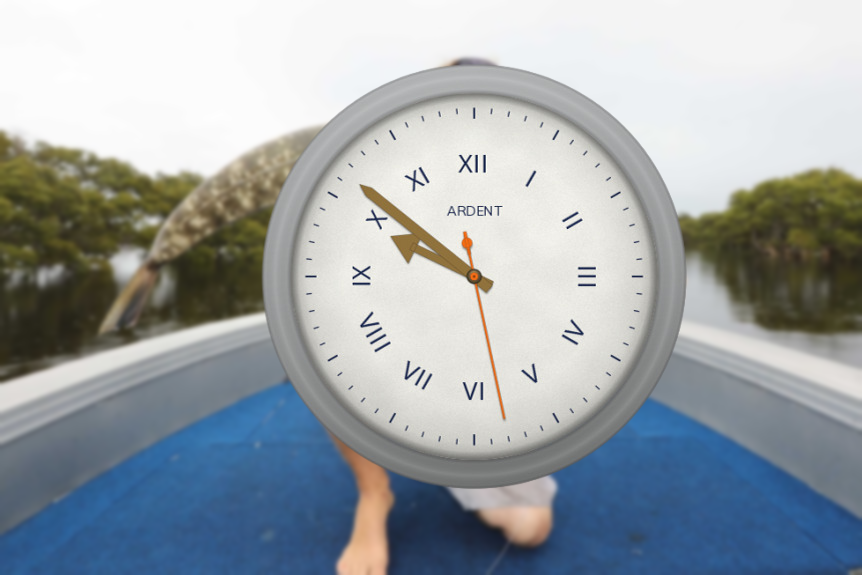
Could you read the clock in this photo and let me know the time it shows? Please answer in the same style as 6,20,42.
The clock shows 9,51,28
